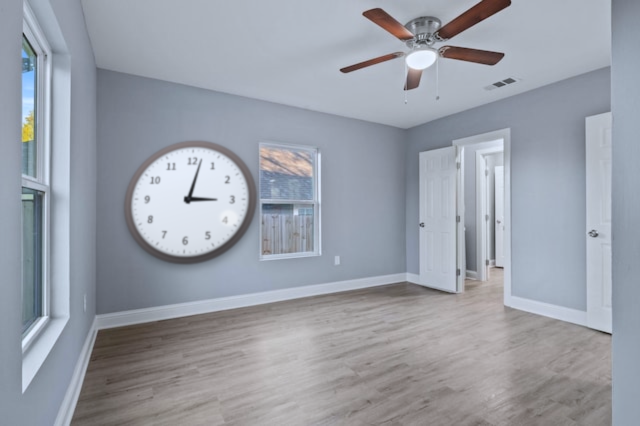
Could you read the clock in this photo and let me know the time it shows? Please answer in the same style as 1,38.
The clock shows 3,02
